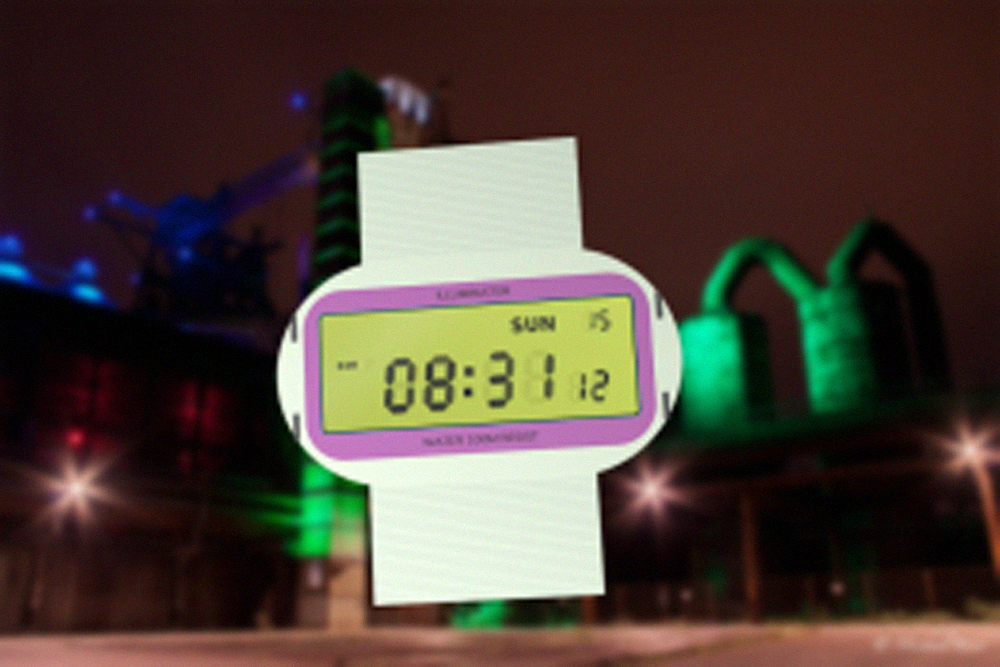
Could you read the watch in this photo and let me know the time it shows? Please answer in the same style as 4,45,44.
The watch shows 8,31,12
